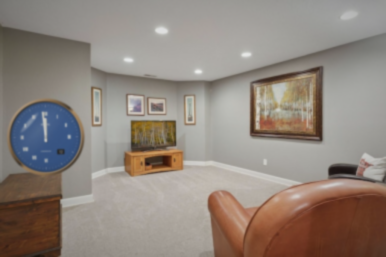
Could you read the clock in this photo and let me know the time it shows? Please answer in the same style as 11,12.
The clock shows 11,59
